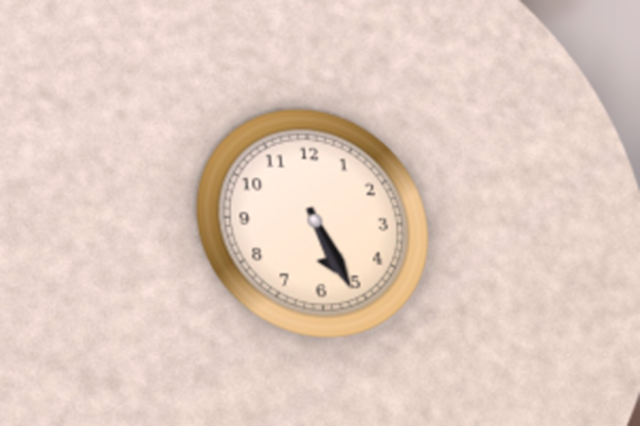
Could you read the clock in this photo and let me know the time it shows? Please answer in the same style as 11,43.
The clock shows 5,26
